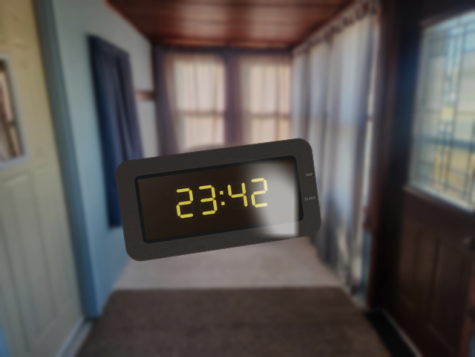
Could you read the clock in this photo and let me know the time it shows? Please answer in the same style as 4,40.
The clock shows 23,42
